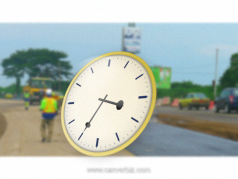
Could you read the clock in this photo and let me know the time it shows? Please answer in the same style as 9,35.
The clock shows 3,35
